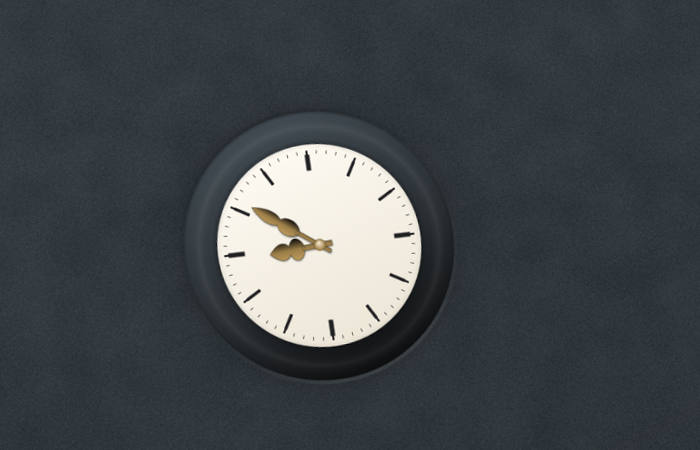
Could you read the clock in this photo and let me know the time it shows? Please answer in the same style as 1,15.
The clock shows 8,51
